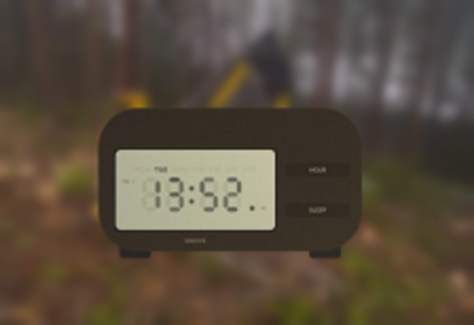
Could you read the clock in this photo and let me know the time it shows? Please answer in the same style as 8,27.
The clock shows 13,52
